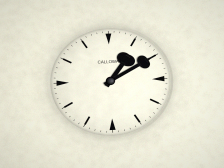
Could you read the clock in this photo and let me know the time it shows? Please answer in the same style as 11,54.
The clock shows 1,10
